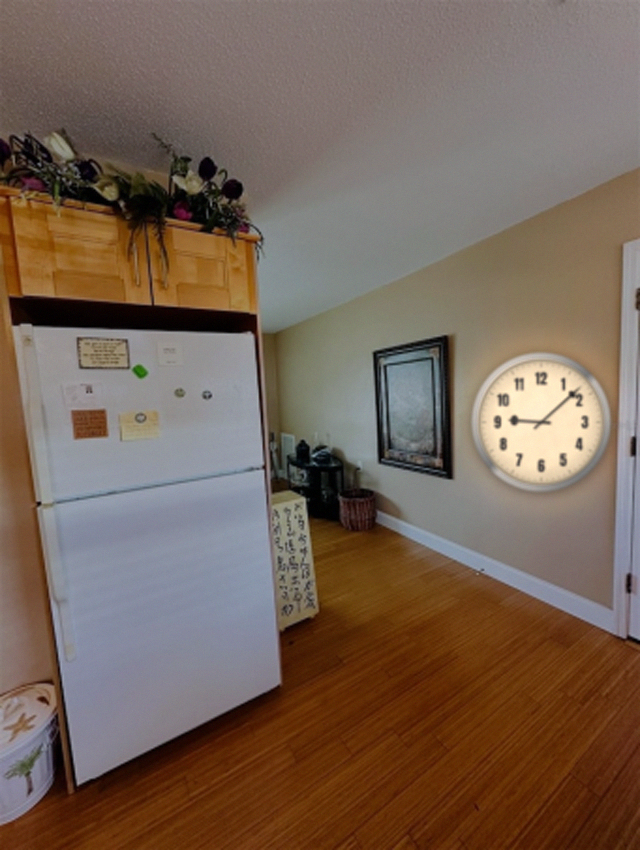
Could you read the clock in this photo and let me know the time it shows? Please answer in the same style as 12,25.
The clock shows 9,08
